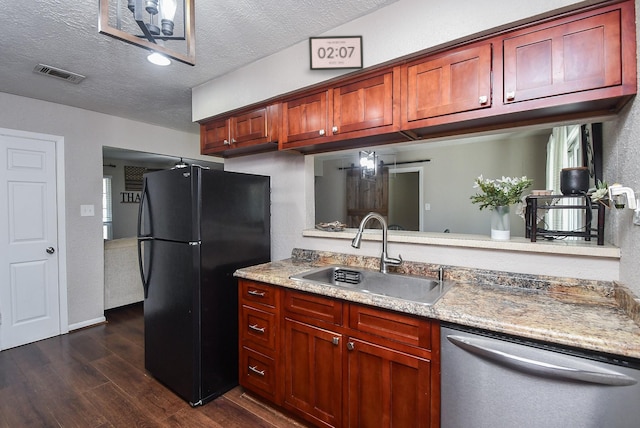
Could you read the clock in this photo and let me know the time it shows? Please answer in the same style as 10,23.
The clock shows 2,07
